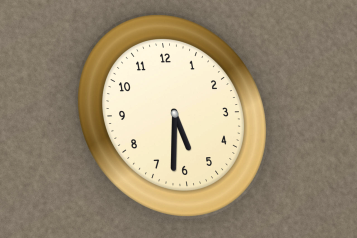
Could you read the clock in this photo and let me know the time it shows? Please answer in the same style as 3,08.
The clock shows 5,32
